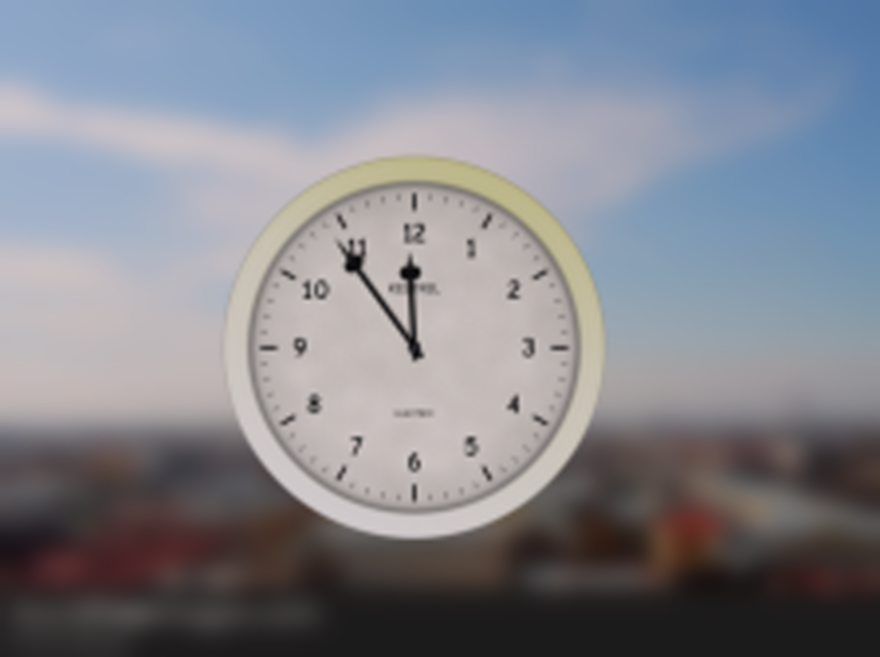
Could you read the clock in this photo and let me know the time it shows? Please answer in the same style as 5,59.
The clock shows 11,54
